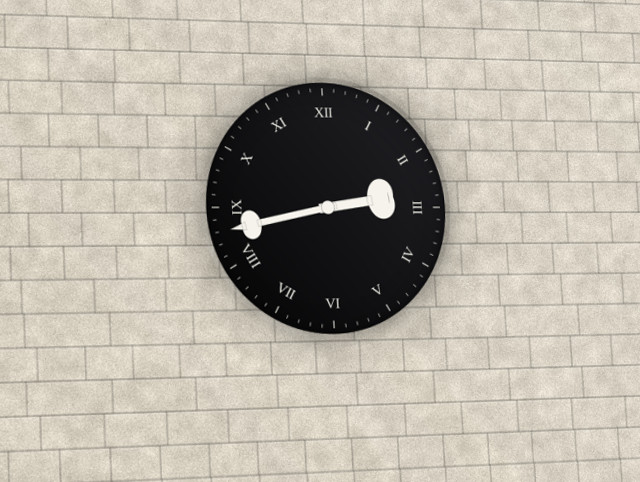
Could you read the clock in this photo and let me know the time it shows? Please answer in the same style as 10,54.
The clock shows 2,43
